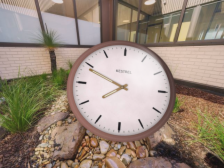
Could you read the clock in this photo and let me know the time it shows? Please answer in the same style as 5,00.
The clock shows 7,49
